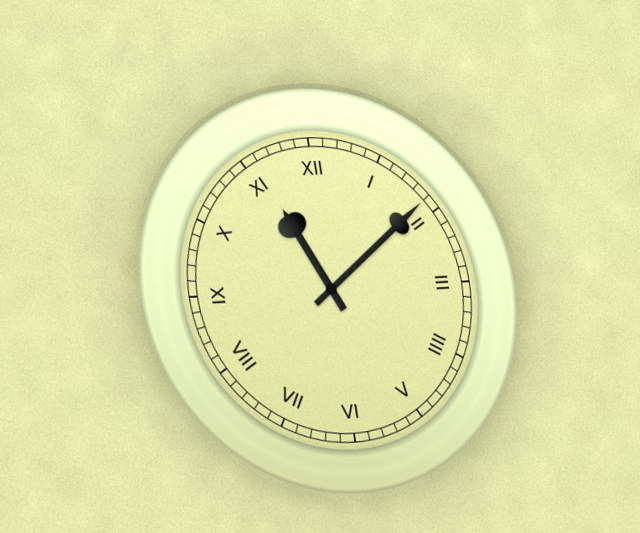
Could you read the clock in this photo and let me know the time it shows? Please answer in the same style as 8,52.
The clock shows 11,09
